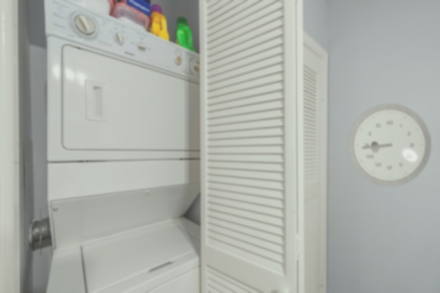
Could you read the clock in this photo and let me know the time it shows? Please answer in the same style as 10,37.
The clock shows 8,44
